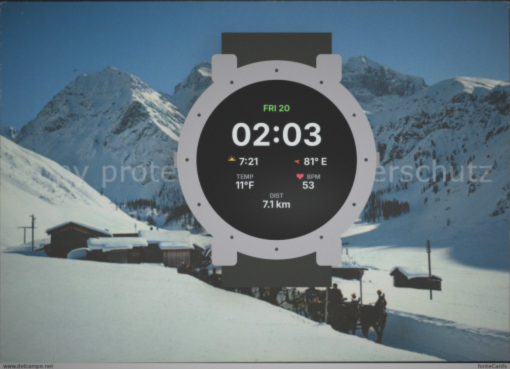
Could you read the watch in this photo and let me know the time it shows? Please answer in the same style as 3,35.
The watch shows 2,03
